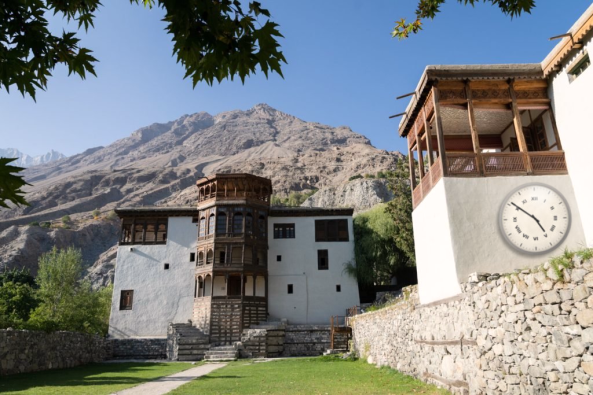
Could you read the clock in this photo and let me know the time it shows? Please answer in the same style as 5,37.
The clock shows 4,51
